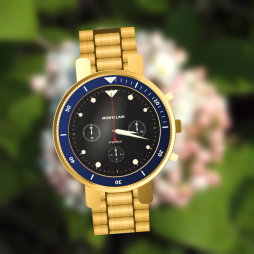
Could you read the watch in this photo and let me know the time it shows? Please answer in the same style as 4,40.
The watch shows 3,18
